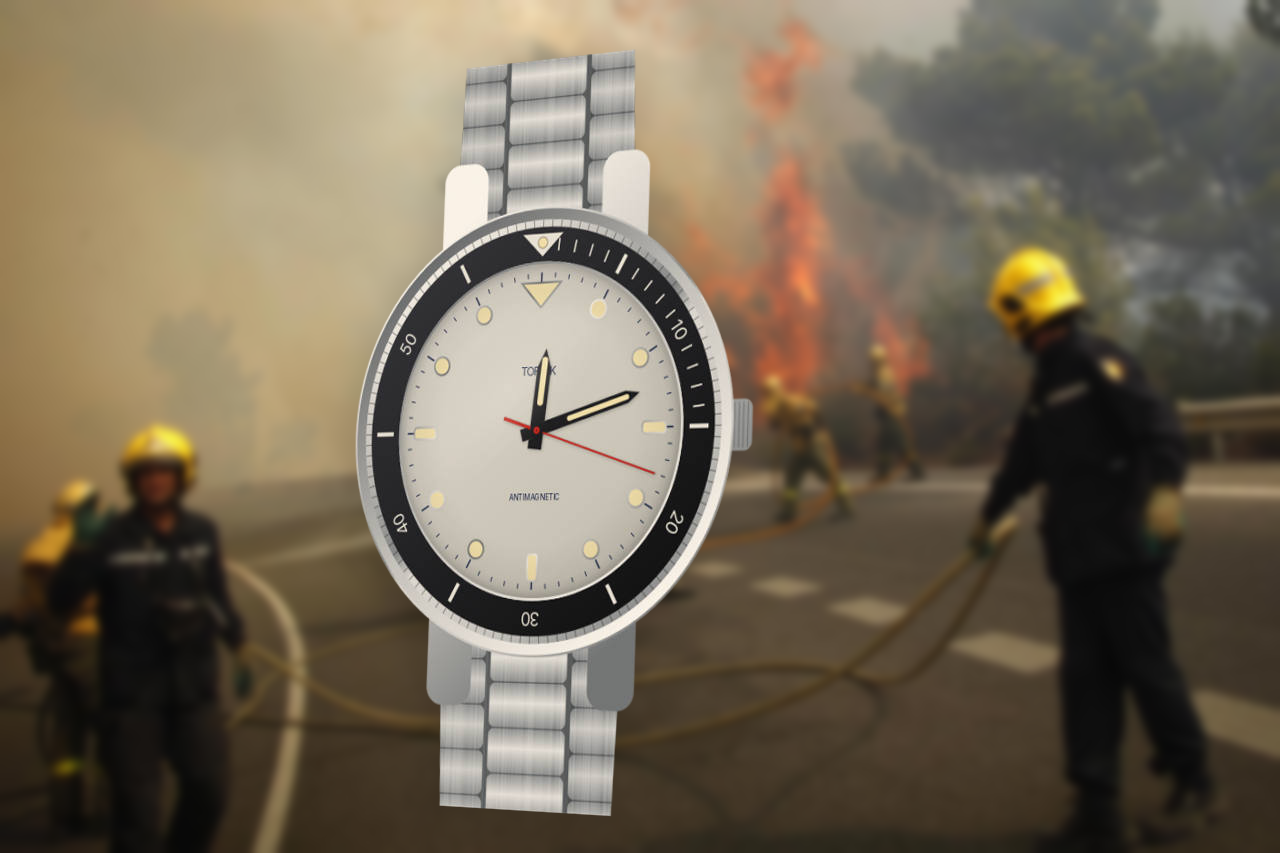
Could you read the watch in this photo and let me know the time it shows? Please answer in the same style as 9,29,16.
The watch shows 12,12,18
